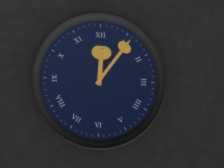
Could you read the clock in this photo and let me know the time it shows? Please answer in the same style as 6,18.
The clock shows 12,06
